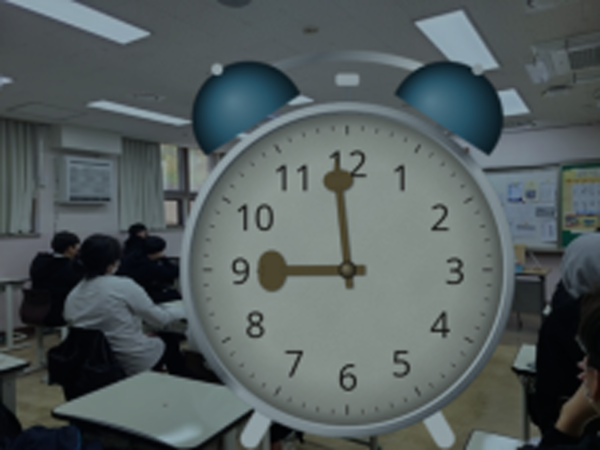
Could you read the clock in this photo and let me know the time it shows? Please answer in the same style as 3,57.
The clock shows 8,59
